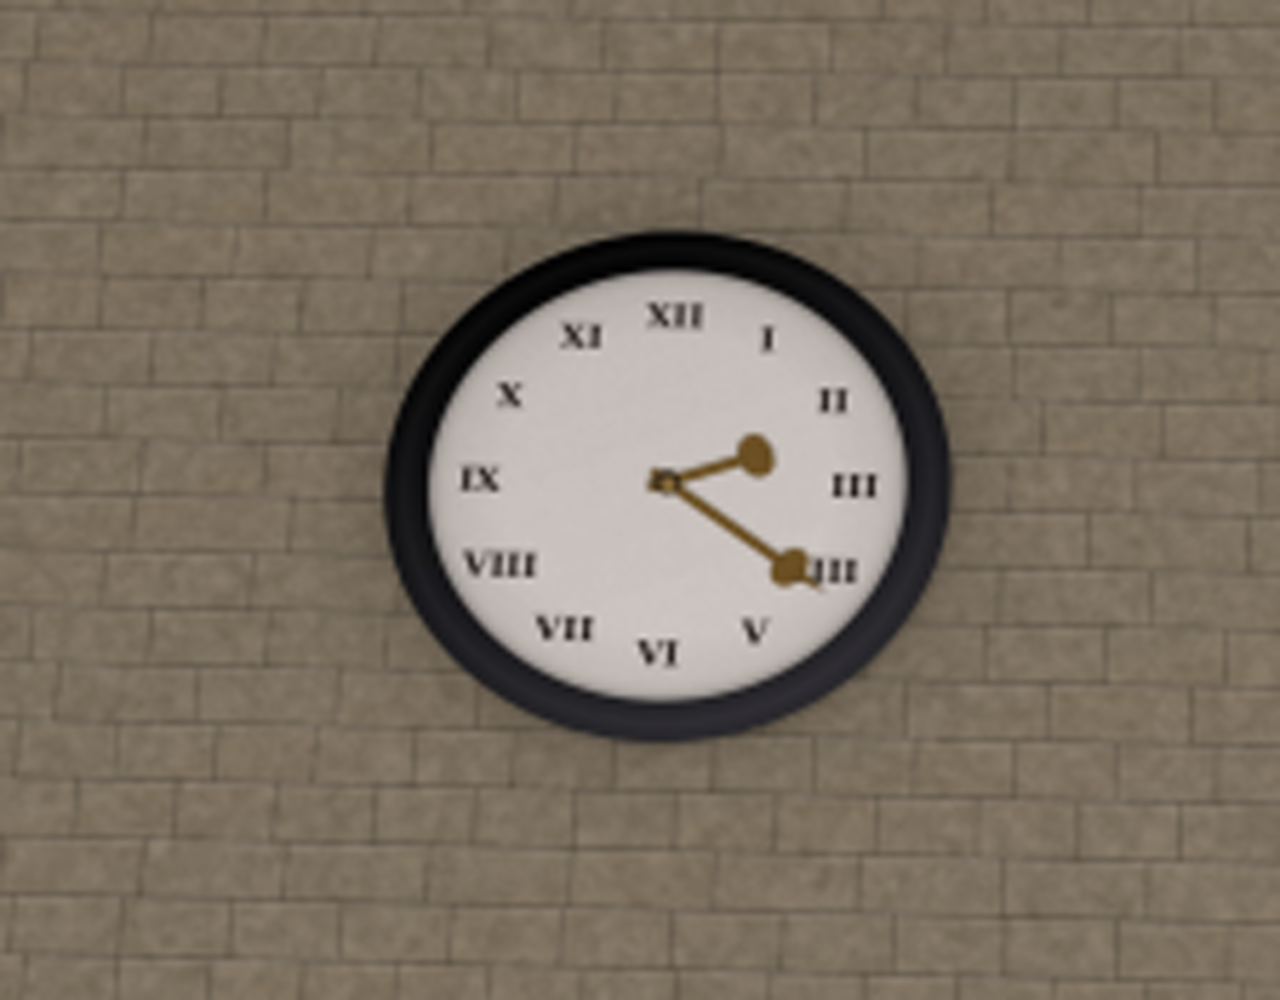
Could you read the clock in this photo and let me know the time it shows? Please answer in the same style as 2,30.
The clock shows 2,21
